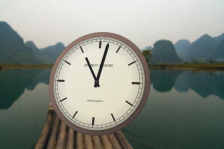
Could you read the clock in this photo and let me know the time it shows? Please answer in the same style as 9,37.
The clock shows 11,02
